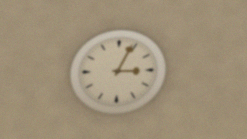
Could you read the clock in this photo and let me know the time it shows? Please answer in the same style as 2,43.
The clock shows 3,04
